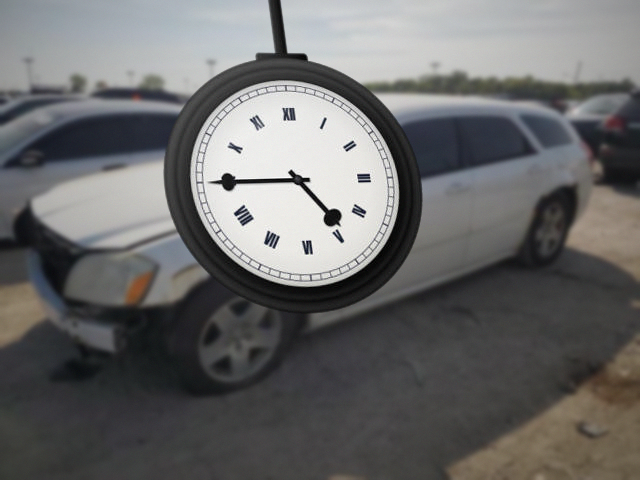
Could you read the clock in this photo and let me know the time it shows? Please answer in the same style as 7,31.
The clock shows 4,45
